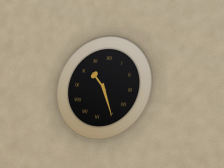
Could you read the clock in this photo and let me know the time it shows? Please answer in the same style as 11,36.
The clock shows 10,25
